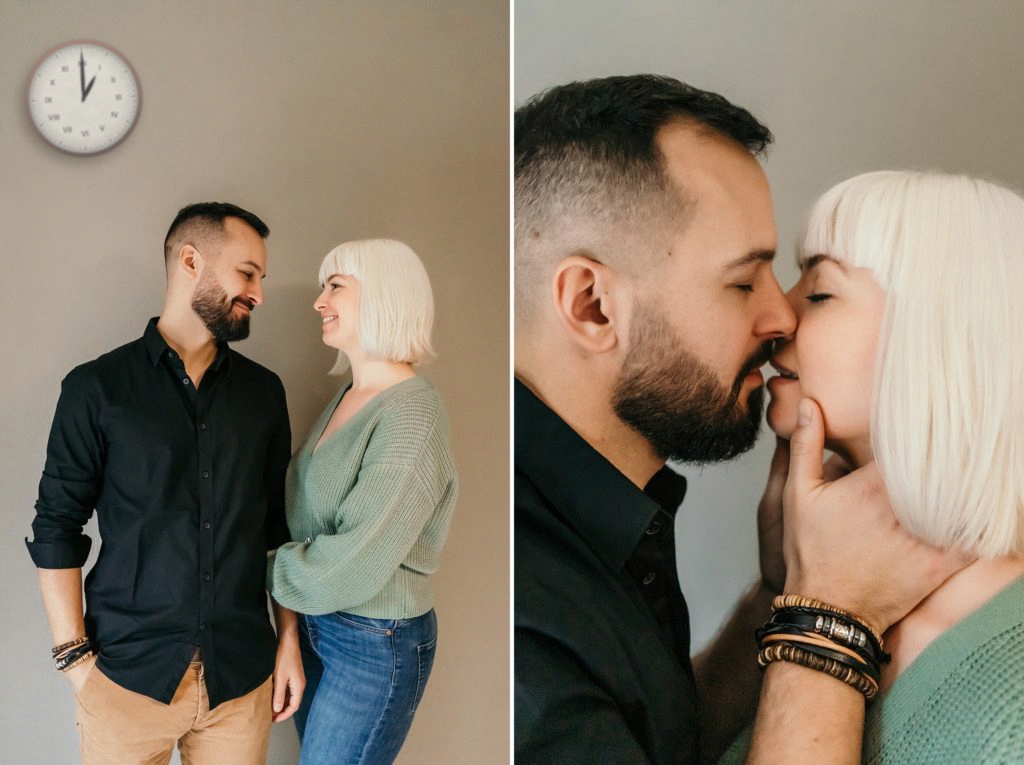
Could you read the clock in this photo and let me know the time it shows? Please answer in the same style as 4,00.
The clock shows 1,00
